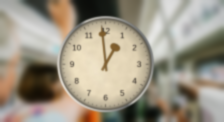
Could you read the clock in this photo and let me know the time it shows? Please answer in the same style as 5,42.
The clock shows 12,59
